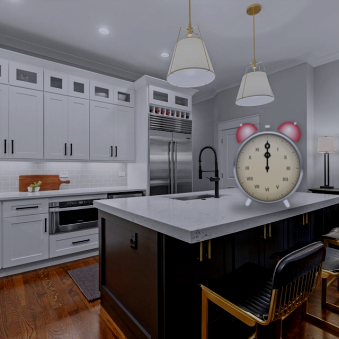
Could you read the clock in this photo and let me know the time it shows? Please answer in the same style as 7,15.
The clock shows 12,00
